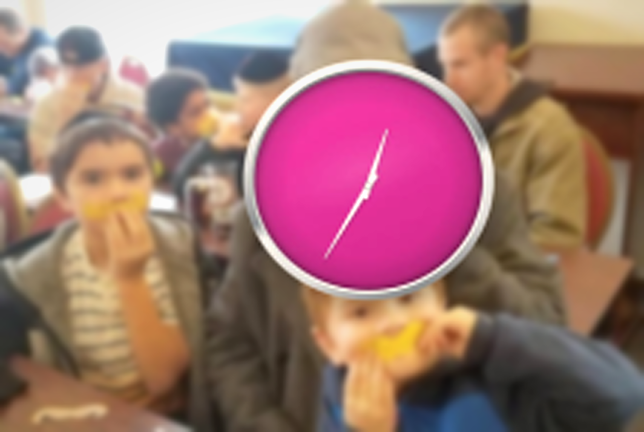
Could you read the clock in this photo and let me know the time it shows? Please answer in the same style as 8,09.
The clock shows 12,35
